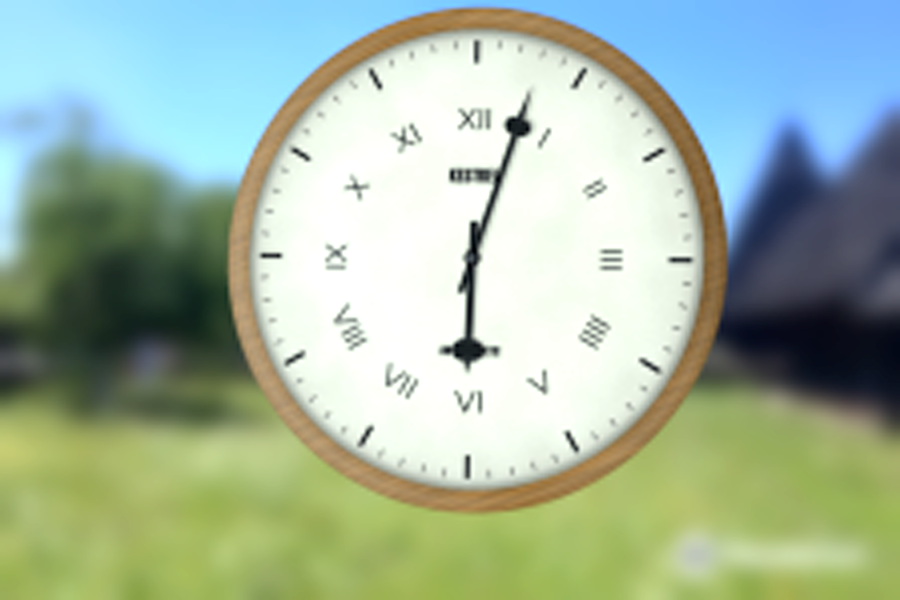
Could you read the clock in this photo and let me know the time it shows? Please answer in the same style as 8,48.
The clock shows 6,03
